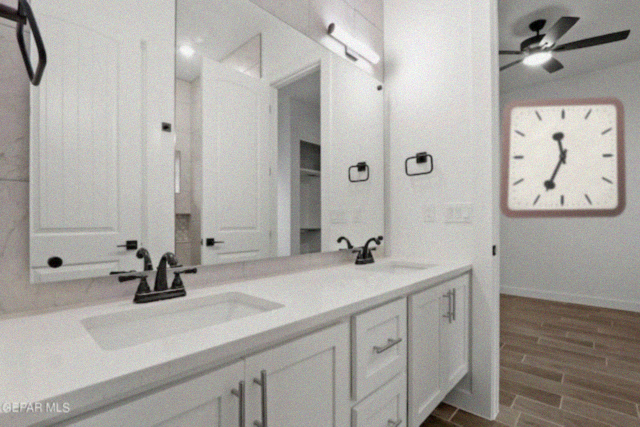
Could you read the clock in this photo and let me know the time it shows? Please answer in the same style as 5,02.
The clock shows 11,34
